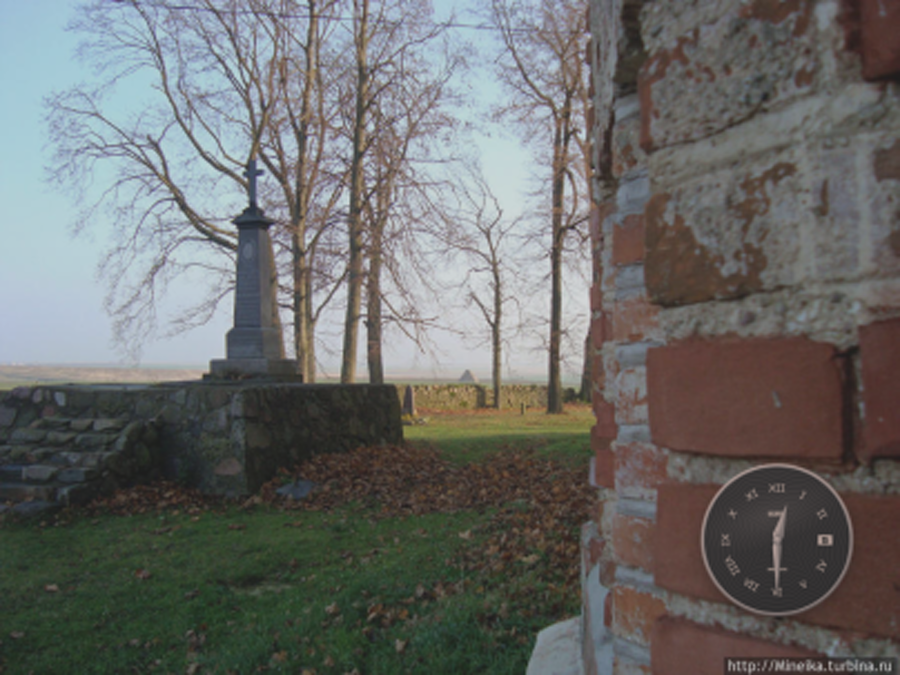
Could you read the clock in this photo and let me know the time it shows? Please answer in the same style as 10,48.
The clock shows 12,30
